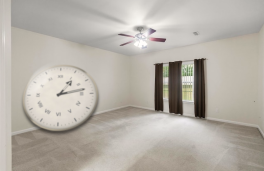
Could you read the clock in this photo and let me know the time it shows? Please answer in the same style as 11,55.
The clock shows 1,13
